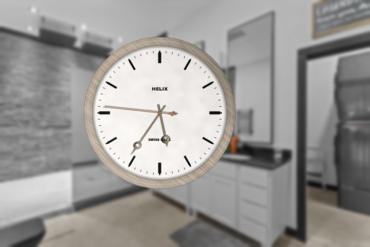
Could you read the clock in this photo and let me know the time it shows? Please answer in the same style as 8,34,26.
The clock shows 5,35,46
